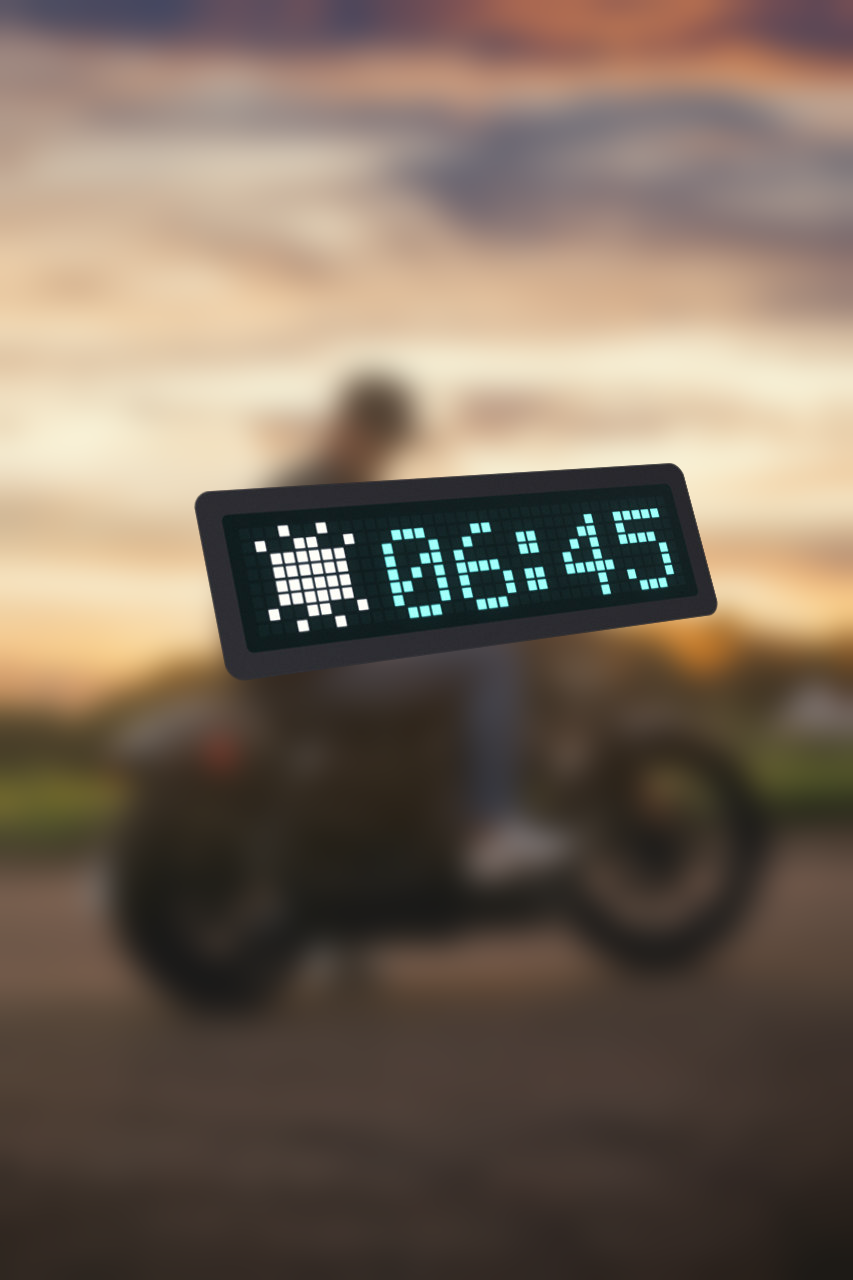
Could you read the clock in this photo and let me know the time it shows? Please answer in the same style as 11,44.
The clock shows 6,45
